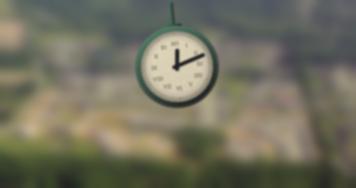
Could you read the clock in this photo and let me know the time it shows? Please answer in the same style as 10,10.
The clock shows 12,12
